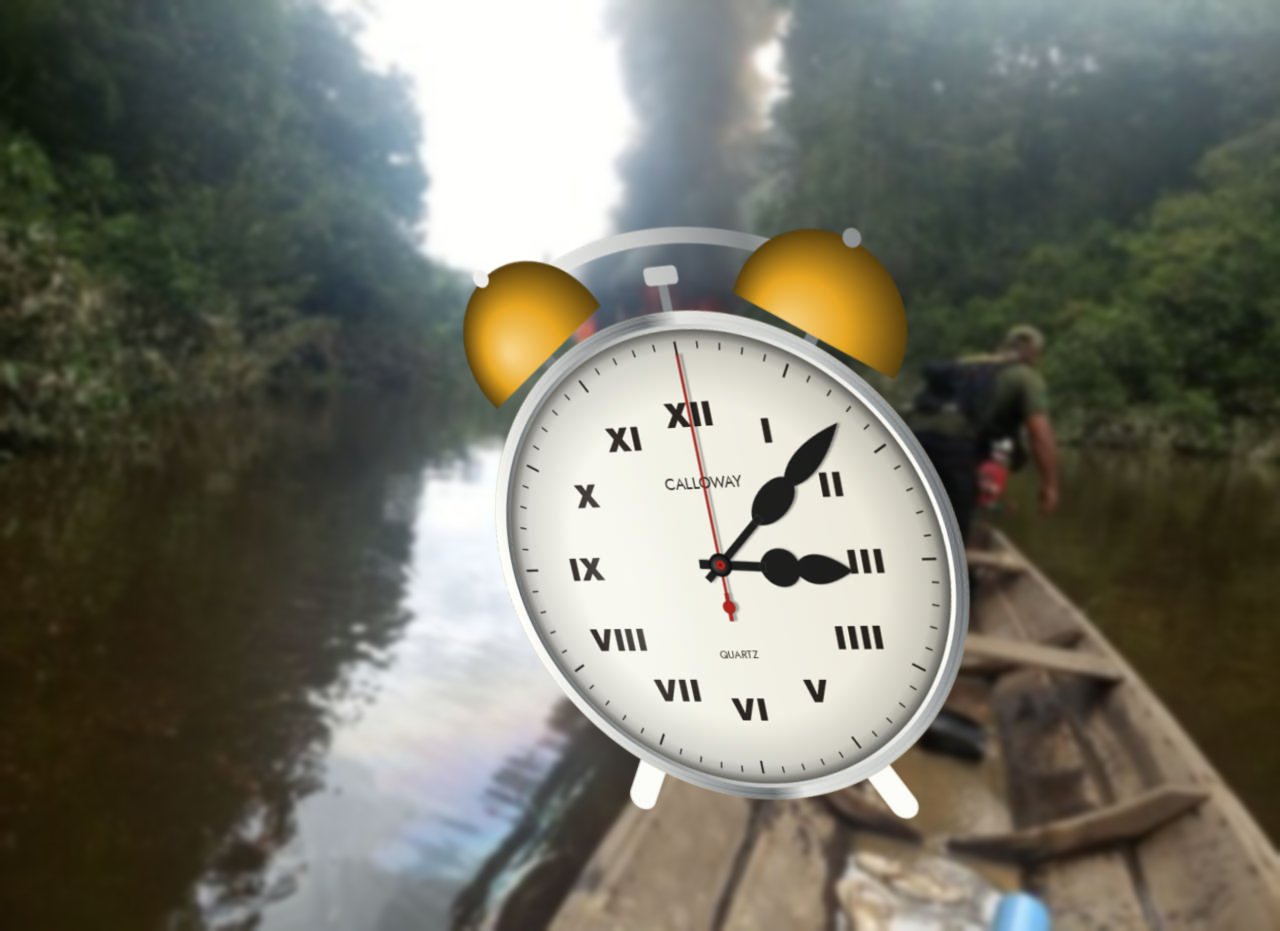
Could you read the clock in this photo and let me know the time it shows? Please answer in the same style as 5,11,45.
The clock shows 3,08,00
